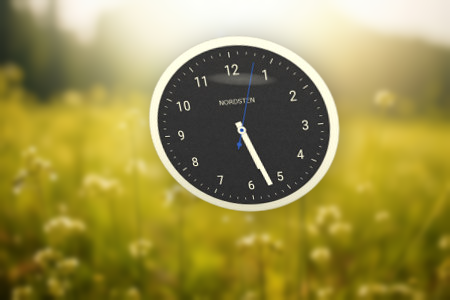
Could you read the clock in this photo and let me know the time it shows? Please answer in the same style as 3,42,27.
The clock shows 5,27,03
